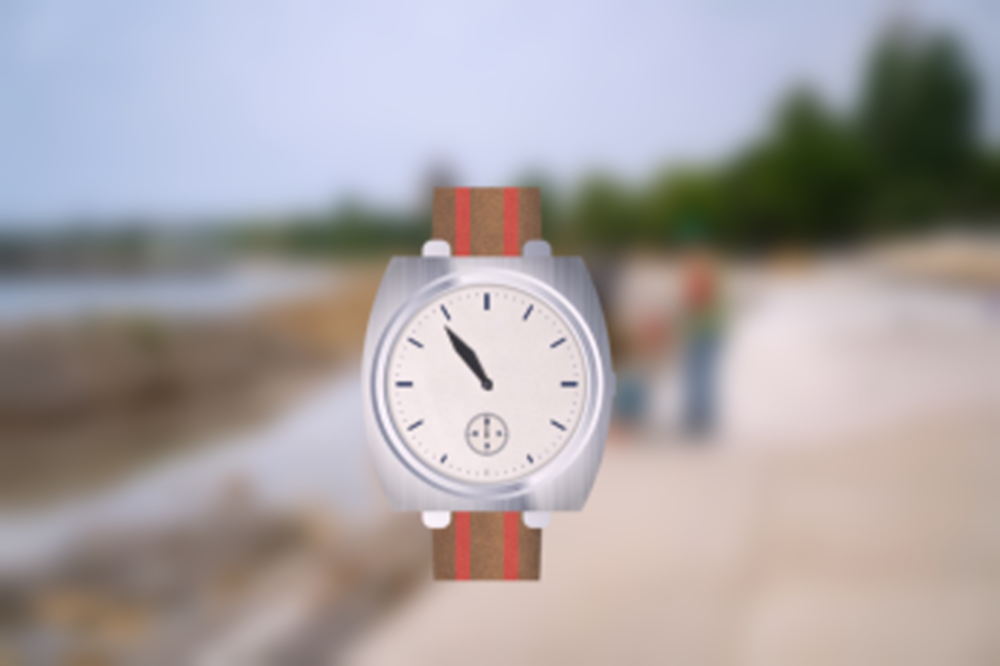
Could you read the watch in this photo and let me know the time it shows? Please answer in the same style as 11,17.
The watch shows 10,54
